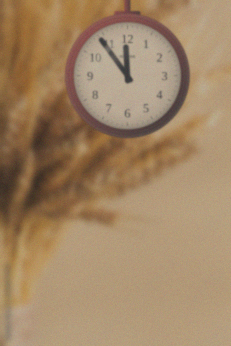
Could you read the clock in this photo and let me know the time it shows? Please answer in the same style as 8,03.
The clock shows 11,54
